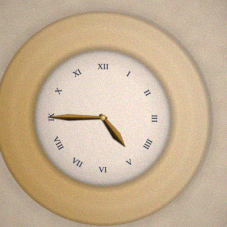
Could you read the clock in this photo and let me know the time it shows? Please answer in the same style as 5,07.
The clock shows 4,45
